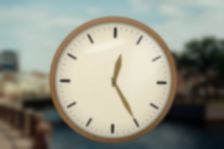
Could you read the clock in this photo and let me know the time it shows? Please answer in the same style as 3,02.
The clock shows 12,25
